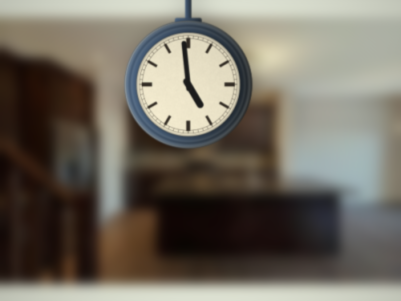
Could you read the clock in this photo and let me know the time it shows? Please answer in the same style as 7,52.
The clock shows 4,59
